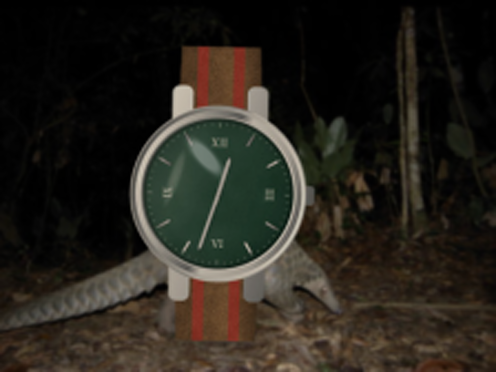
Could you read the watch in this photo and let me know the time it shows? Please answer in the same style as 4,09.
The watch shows 12,33
